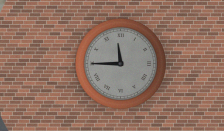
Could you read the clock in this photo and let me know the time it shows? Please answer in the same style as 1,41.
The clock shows 11,45
